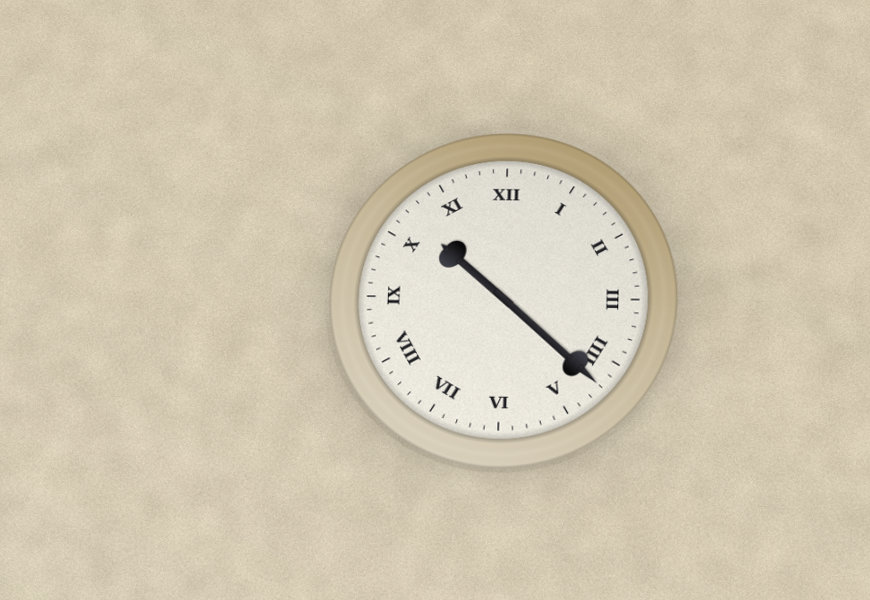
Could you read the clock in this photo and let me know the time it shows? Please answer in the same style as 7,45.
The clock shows 10,22
